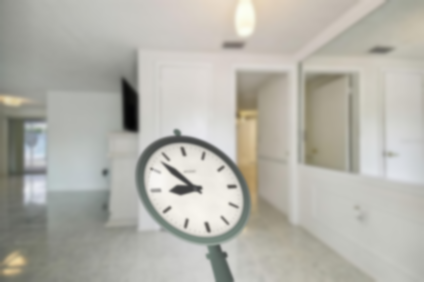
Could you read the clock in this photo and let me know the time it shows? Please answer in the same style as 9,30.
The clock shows 8,53
